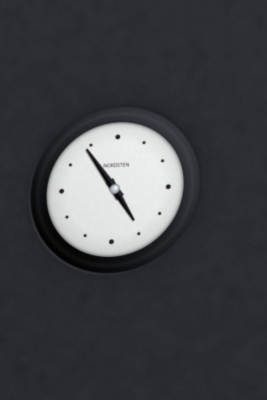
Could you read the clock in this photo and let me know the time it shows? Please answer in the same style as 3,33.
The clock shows 4,54
